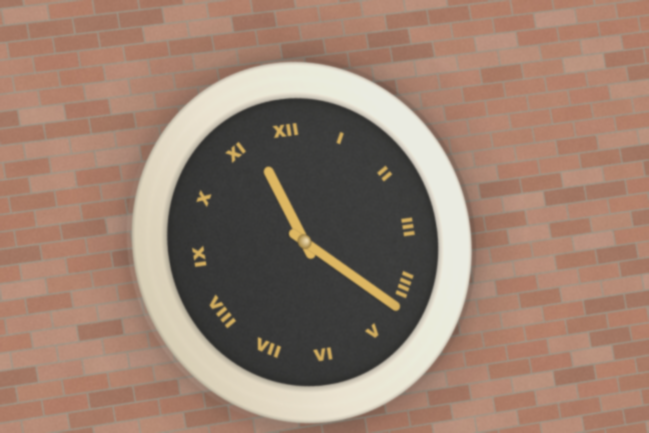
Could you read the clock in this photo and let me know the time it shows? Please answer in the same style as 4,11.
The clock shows 11,22
